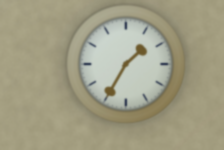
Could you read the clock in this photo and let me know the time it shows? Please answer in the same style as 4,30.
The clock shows 1,35
